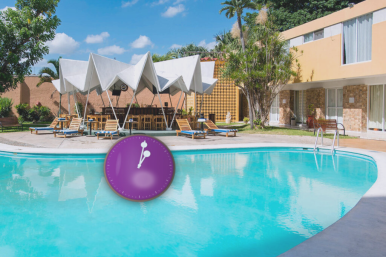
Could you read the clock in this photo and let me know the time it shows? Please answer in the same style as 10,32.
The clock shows 1,02
